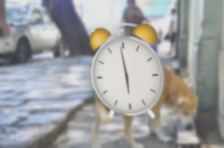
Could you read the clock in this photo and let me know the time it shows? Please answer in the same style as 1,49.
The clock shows 5,59
